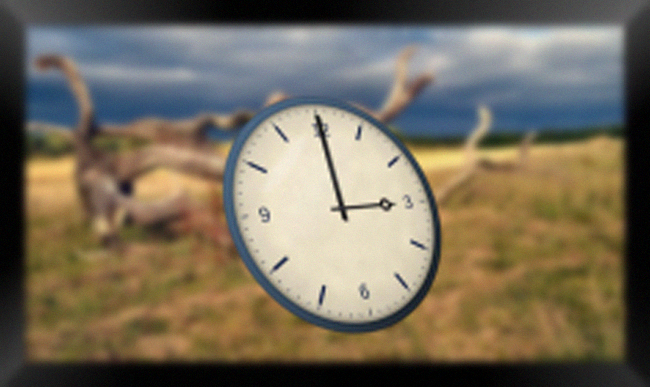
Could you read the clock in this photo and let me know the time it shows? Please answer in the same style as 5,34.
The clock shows 3,00
